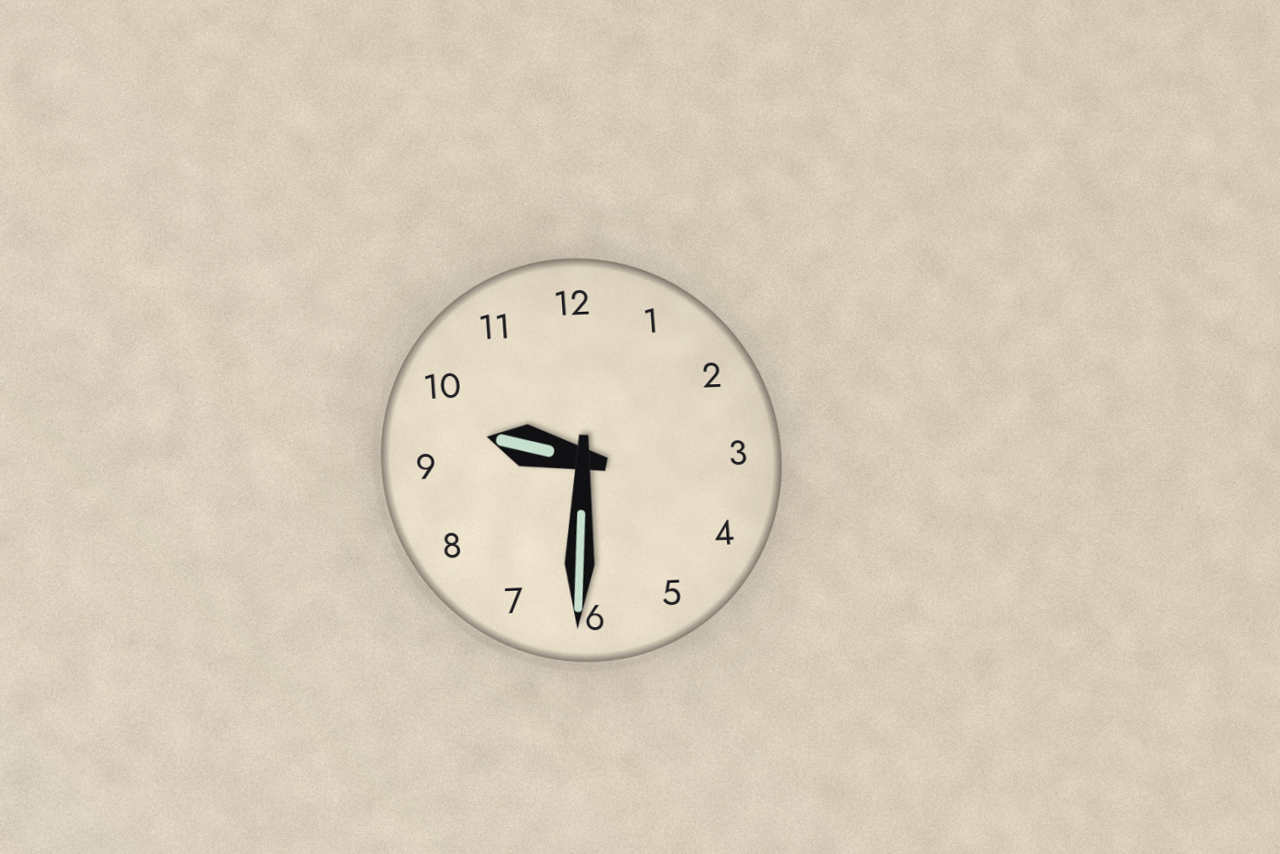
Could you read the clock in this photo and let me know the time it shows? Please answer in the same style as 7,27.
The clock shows 9,31
